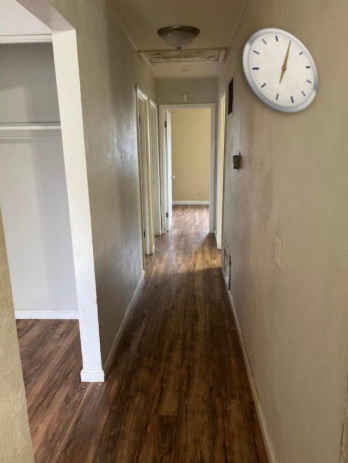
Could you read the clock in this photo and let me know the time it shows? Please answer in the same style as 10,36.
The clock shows 7,05
